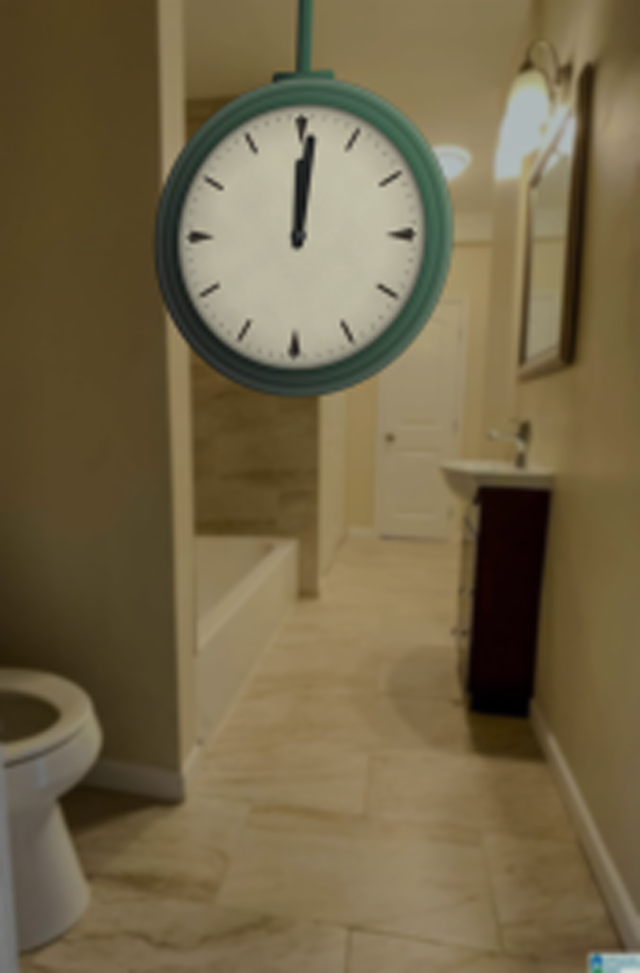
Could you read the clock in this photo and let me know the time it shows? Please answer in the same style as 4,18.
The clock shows 12,01
